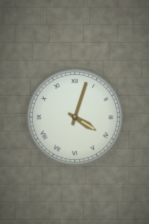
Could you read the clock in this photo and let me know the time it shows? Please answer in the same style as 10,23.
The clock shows 4,03
